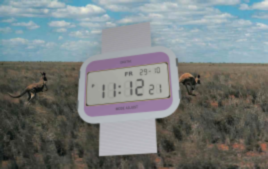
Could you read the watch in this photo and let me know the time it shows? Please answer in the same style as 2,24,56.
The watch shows 11,12,21
